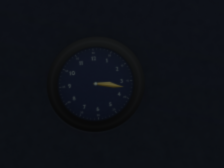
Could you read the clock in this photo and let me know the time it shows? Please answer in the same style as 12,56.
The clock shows 3,17
